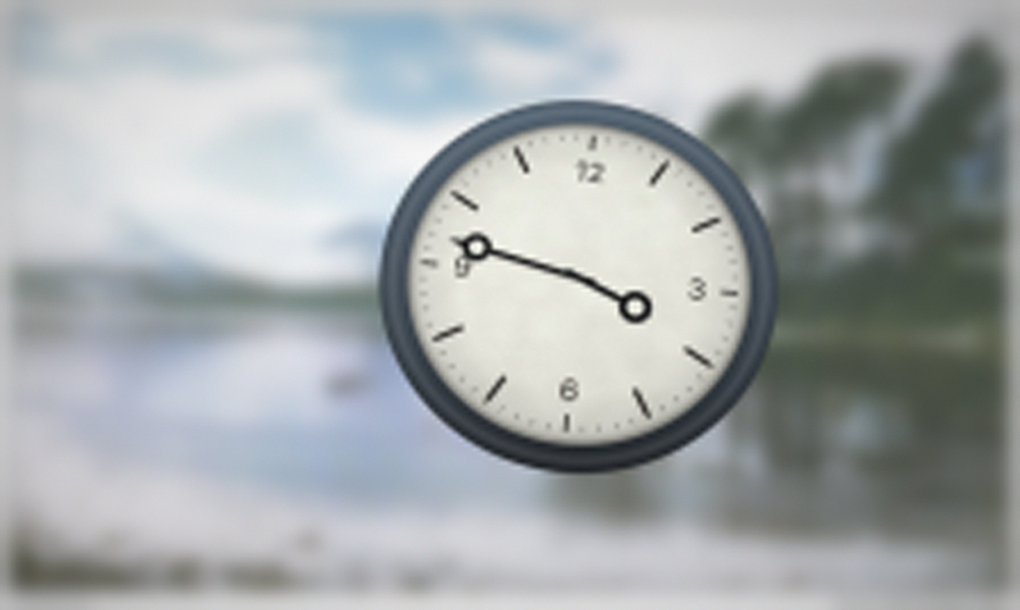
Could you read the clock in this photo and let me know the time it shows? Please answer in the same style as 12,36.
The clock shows 3,47
